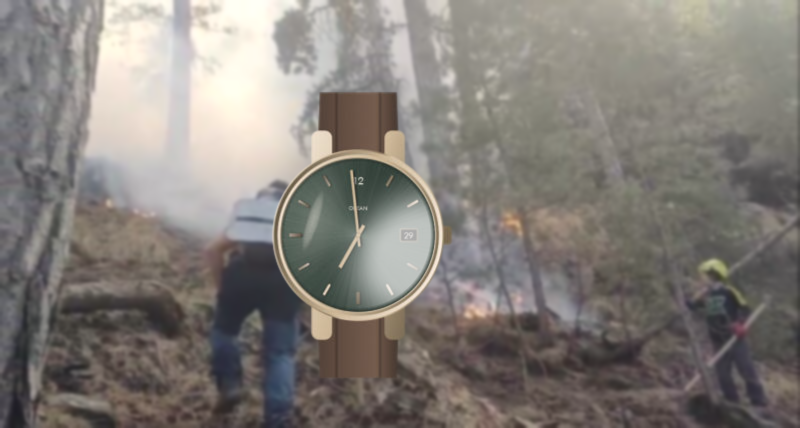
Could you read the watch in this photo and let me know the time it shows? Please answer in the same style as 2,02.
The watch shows 6,59
